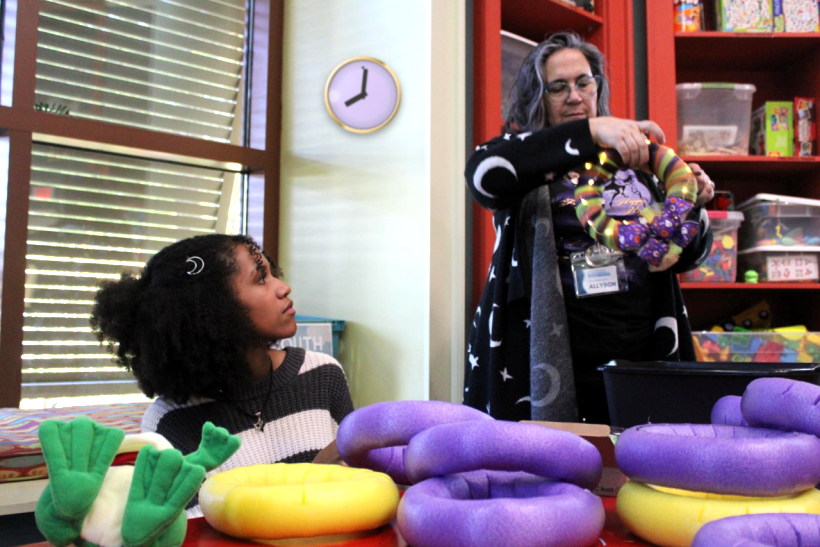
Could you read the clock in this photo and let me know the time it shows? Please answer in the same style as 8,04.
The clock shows 8,01
